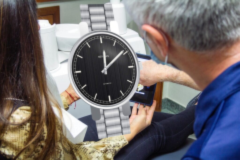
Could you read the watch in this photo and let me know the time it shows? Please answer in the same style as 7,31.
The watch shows 12,09
